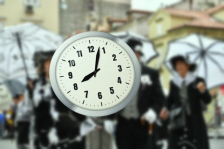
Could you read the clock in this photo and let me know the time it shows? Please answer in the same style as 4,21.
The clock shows 8,03
